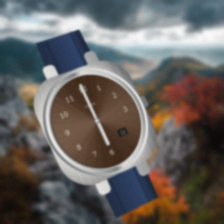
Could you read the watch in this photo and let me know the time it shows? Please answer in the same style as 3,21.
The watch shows 6,00
